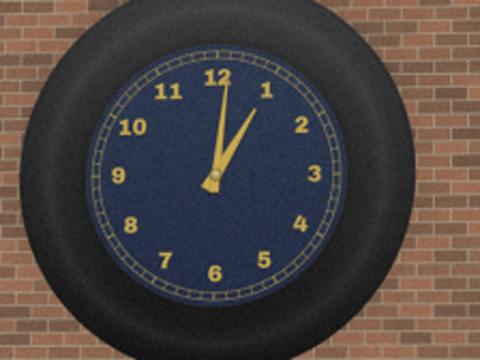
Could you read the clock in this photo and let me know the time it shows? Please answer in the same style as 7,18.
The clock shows 1,01
